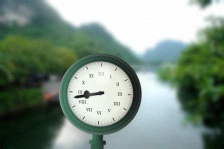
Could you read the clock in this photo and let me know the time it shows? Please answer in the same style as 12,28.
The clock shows 8,43
